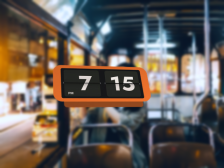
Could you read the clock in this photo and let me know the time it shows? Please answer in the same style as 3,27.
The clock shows 7,15
